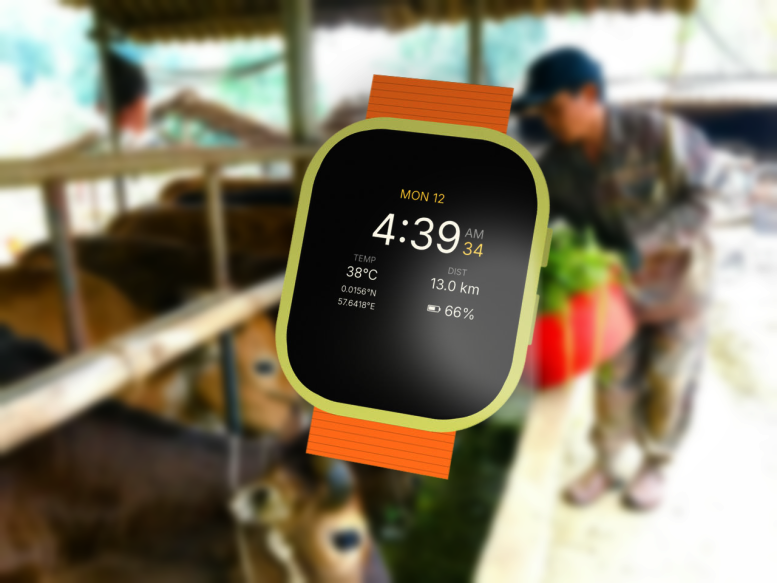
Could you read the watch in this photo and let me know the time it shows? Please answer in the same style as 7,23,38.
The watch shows 4,39,34
